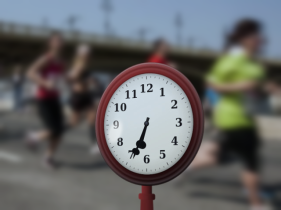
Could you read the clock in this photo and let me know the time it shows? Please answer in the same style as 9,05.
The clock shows 6,34
